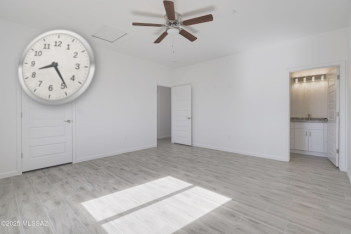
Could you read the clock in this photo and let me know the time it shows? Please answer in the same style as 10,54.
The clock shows 8,24
